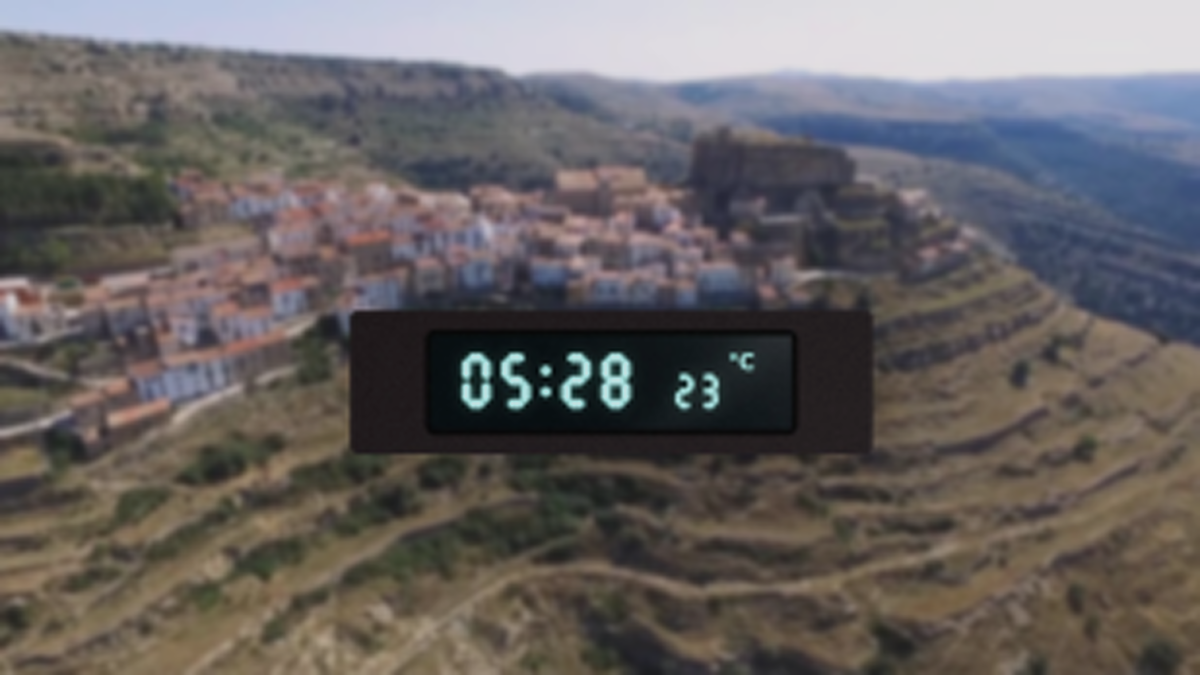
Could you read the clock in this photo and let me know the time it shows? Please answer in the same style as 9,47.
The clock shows 5,28
